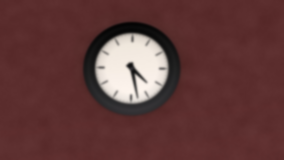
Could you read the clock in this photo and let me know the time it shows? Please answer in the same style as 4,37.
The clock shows 4,28
